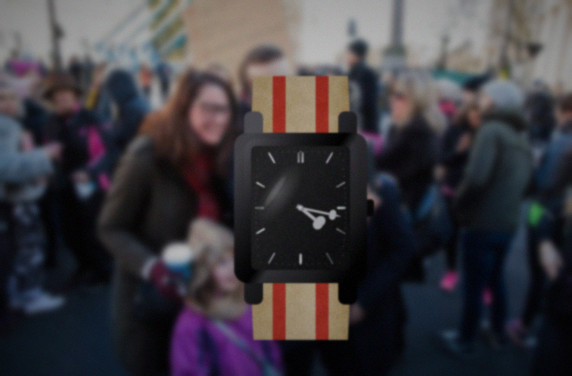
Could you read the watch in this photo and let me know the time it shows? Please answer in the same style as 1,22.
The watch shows 4,17
